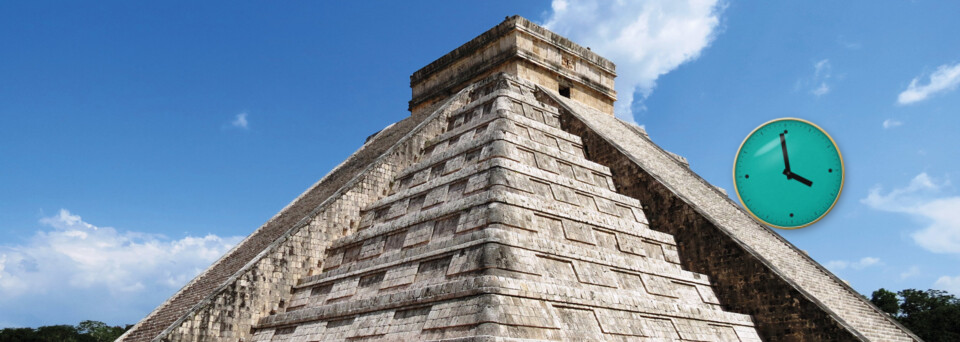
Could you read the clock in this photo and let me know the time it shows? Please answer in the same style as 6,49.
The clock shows 3,59
